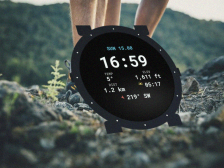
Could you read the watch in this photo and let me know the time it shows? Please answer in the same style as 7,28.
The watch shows 16,59
